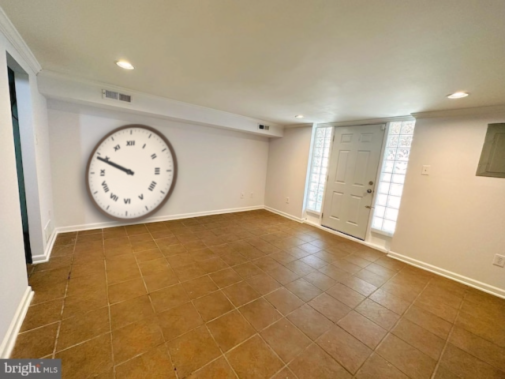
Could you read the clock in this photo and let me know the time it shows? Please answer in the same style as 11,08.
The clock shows 9,49
